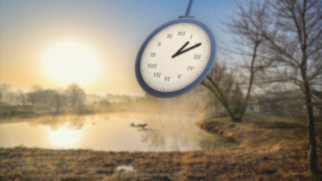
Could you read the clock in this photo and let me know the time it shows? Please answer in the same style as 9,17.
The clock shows 1,10
